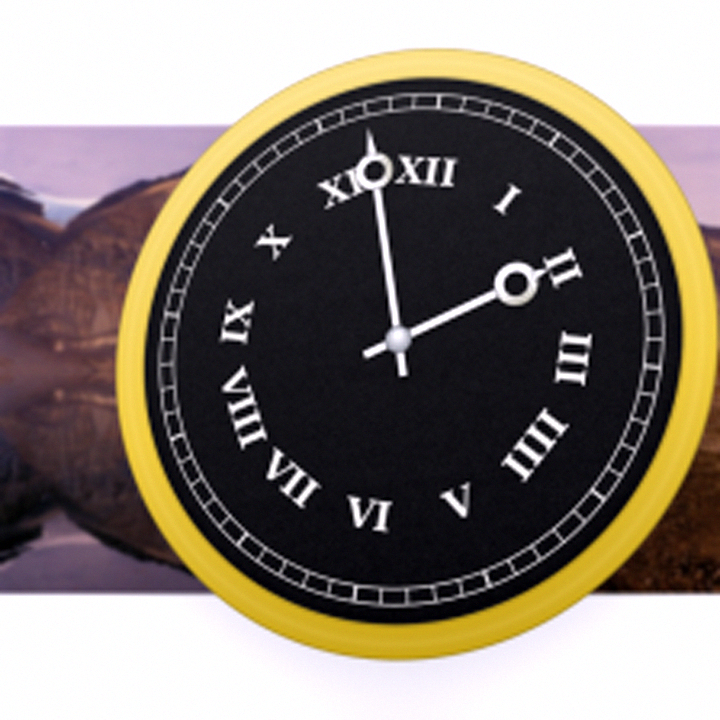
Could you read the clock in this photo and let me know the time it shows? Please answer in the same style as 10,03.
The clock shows 1,57
